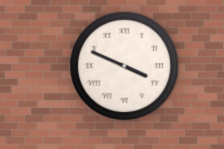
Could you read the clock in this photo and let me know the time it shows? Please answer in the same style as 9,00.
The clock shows 3,49
